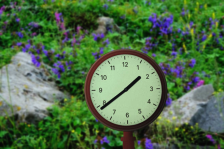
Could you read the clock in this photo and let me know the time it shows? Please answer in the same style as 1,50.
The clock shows 1,39
